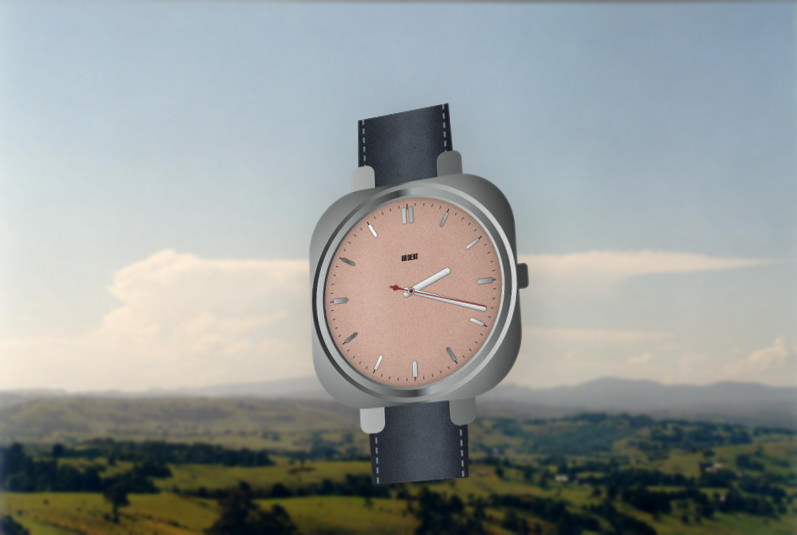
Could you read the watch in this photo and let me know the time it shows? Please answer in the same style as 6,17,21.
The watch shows 2,18,18
